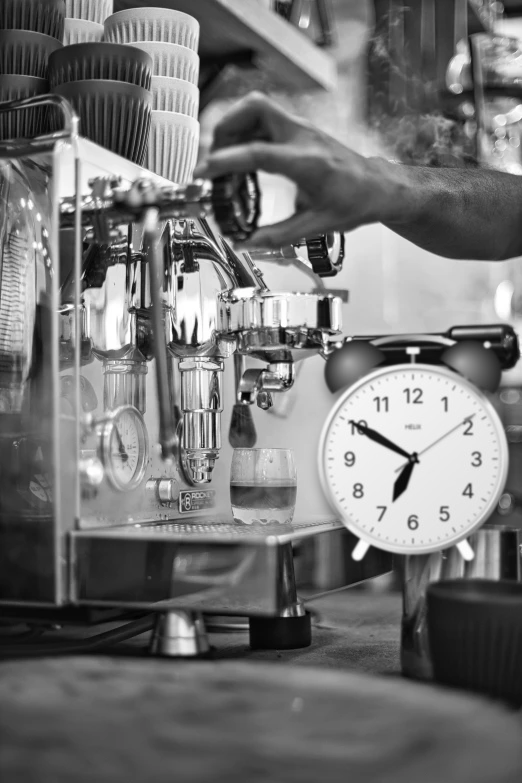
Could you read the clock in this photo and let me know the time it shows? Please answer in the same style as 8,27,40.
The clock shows 6,50,09
